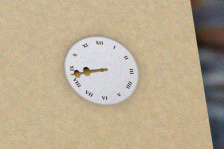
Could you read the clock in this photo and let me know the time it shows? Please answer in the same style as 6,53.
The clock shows 8,43
